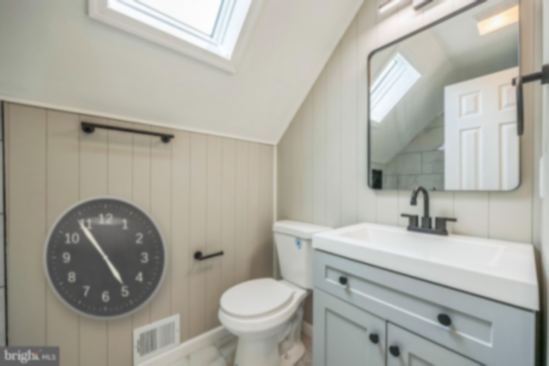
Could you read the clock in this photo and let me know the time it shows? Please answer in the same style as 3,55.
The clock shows 4,54
